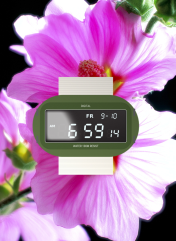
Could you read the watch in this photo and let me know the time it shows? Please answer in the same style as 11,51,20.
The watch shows 6,59,14
